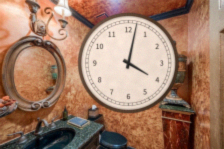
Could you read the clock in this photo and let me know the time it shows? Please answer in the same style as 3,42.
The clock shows 4,02
